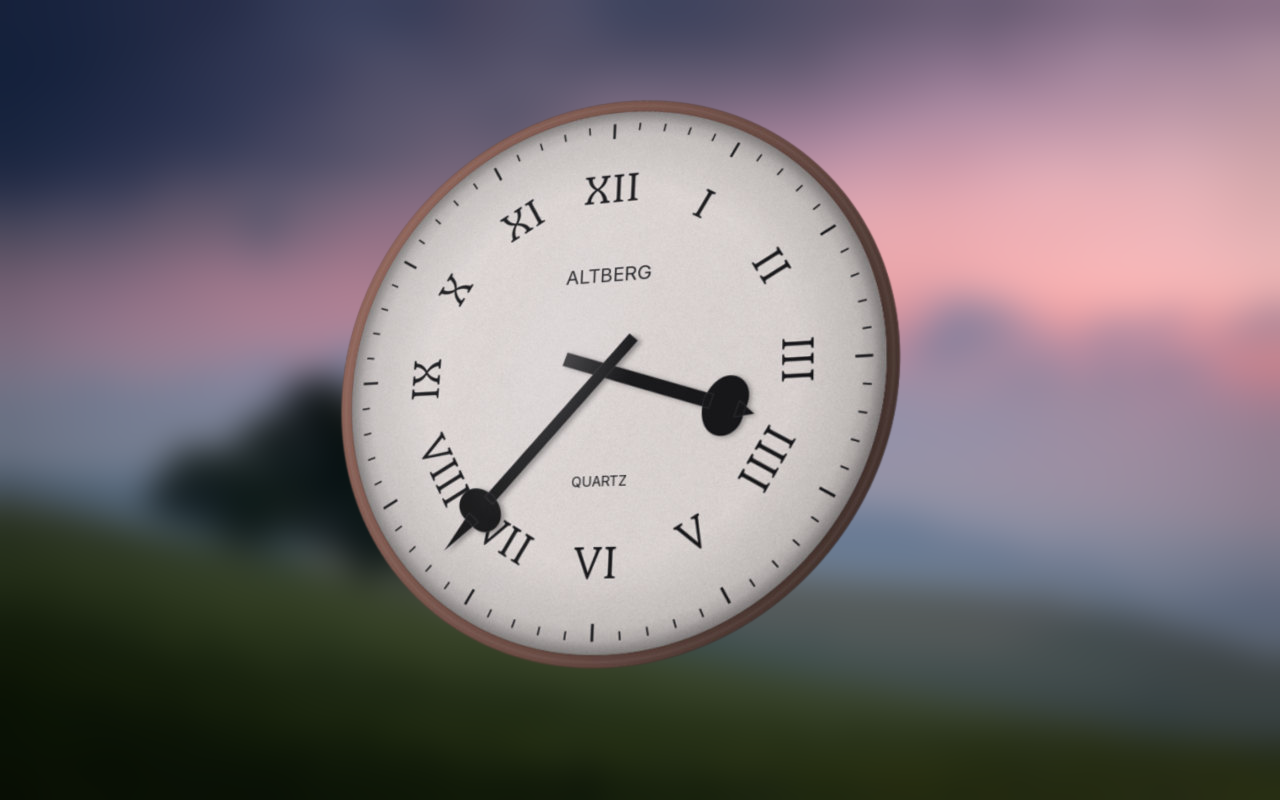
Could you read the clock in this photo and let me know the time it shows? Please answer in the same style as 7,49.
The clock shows 3,37
